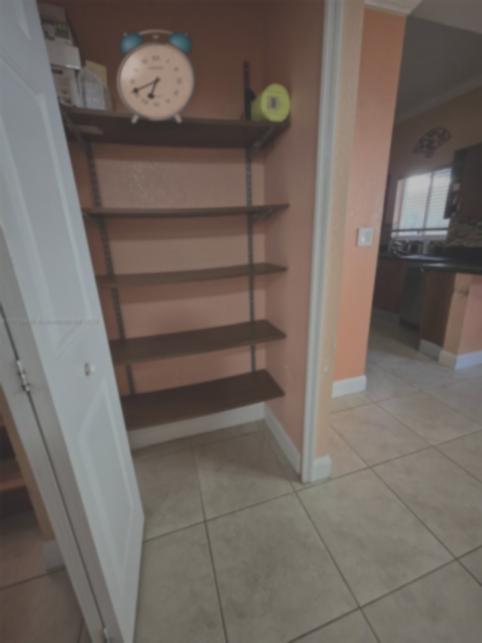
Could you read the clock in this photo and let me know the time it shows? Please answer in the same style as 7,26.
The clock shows 6,41
